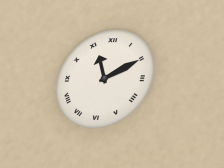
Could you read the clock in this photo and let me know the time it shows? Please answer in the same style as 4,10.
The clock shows 11,10
